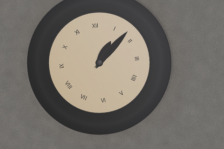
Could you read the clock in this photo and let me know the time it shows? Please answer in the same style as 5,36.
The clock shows 1,08
